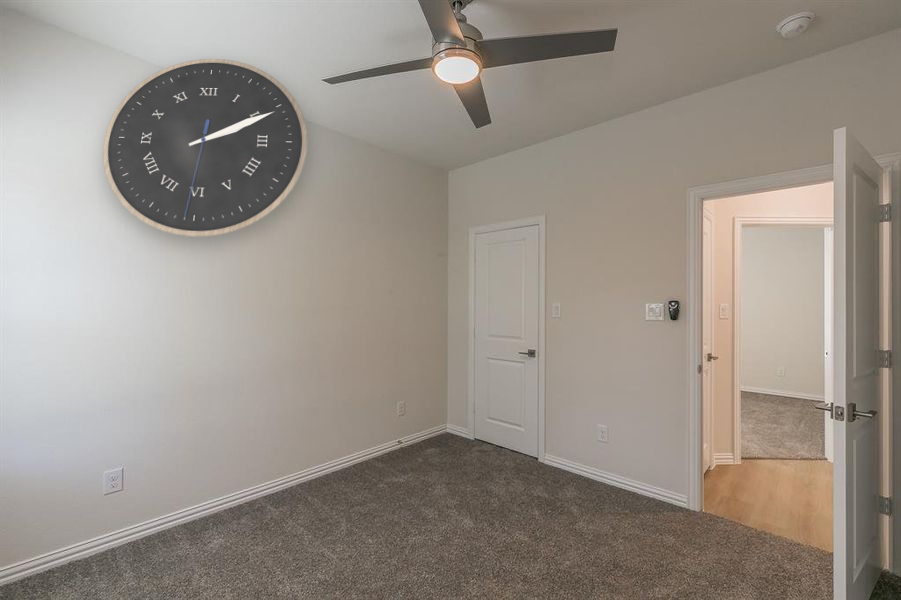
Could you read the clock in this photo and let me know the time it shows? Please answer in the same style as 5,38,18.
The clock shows 2,10,31
